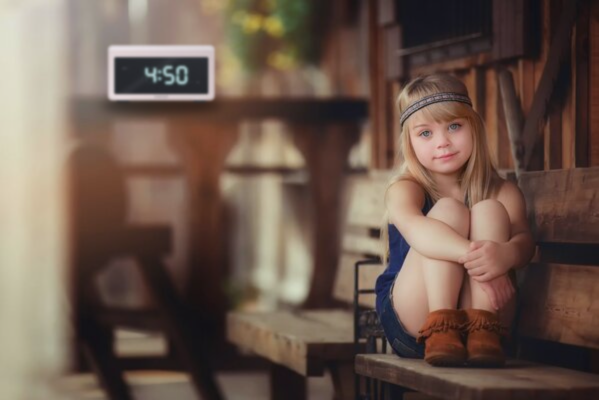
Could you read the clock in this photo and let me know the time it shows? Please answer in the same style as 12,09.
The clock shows 4,50
